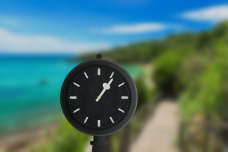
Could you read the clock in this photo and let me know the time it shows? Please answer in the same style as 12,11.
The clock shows 1,06
